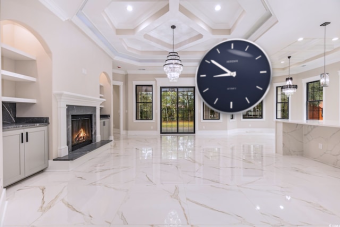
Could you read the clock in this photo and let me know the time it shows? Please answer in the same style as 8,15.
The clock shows 8,51
